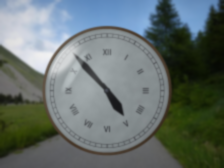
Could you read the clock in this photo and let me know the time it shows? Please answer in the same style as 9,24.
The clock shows 4,53
